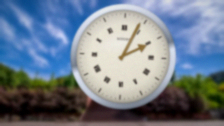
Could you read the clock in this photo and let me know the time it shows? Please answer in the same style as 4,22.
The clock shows 2,04
